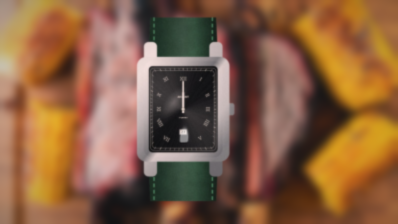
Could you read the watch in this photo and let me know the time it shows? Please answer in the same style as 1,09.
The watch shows 12,00
